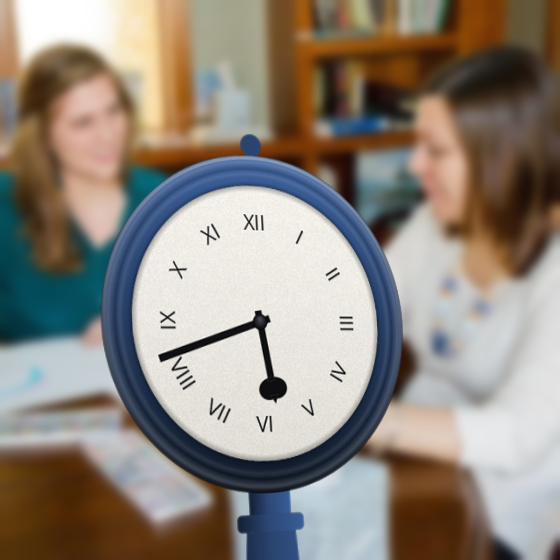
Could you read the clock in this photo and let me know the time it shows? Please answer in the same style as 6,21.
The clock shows 5,42
